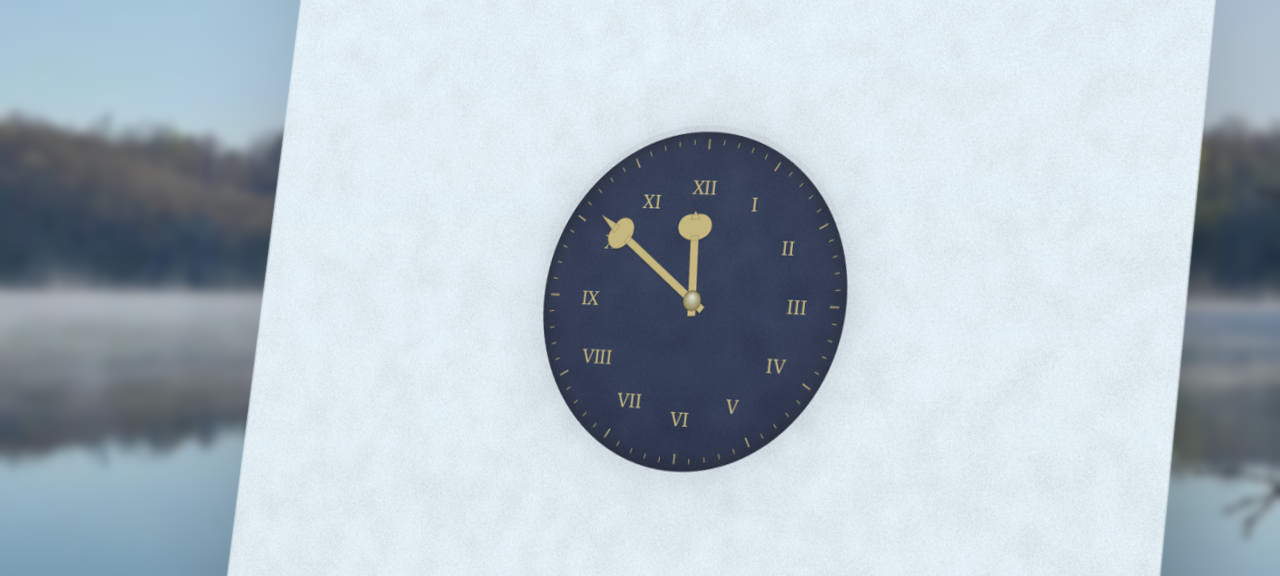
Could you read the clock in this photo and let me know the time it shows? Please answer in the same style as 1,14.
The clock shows 11,51
